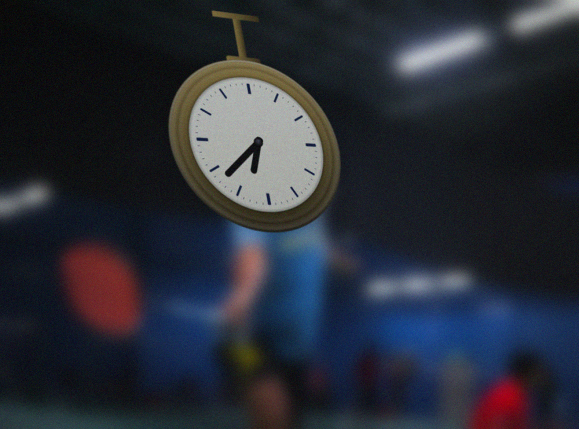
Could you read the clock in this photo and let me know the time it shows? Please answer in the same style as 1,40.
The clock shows 6,38
